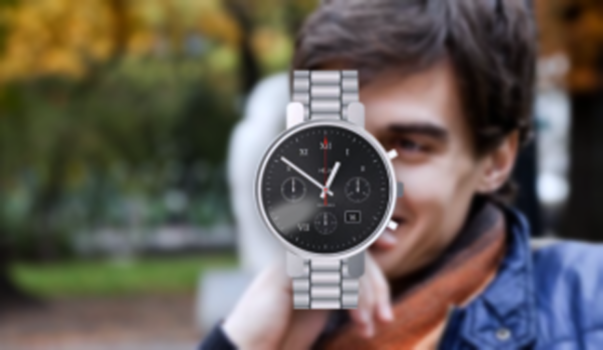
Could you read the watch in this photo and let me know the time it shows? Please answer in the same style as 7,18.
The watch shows 12,51
